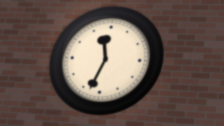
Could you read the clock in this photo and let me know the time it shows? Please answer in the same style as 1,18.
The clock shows 11,33
